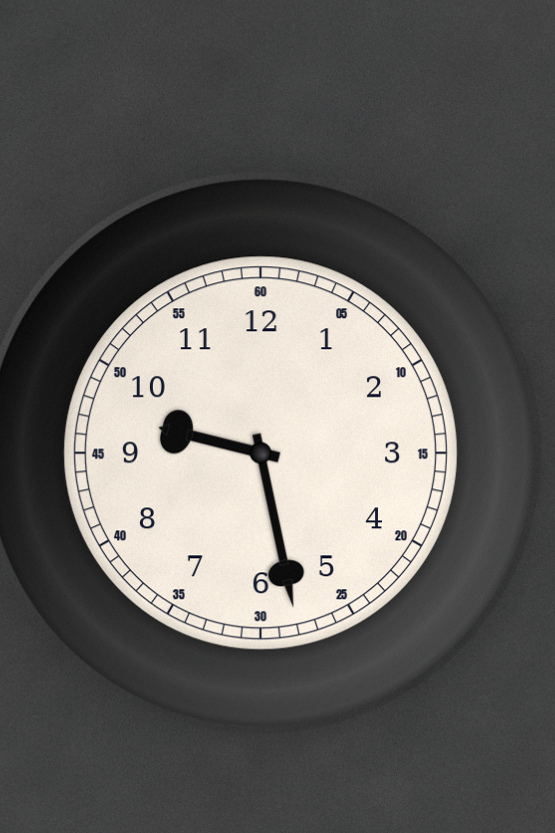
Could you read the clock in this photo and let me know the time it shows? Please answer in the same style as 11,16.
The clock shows 9,28
